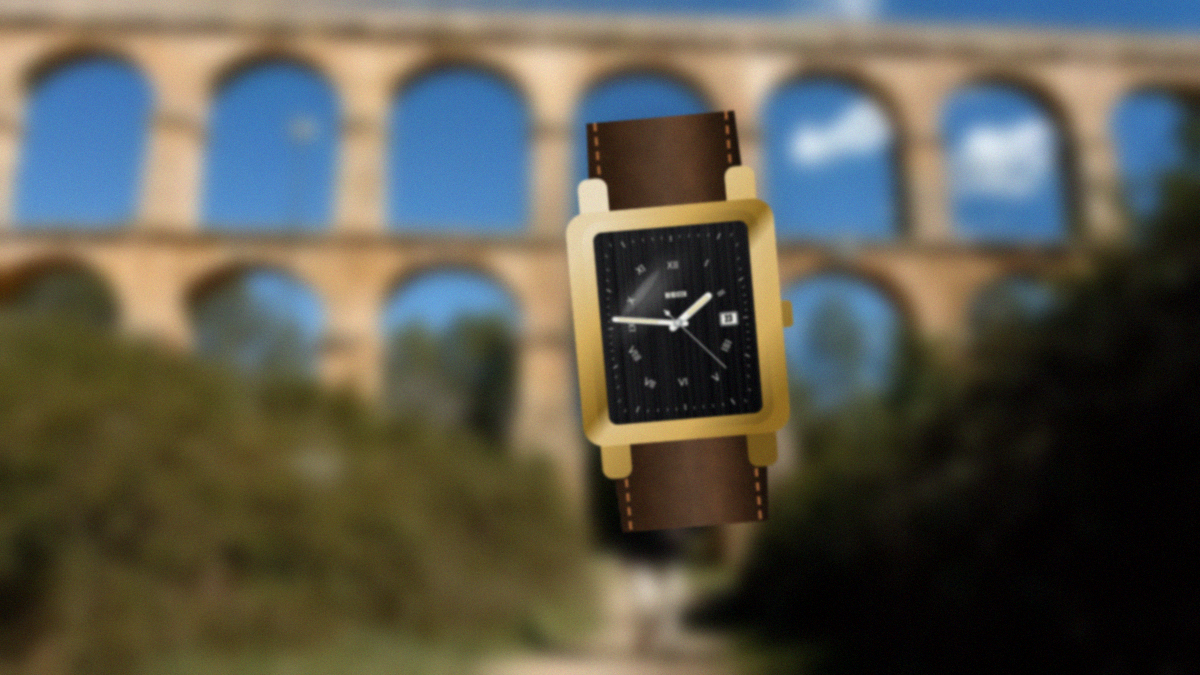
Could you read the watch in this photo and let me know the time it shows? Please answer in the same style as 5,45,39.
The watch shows 1,46,23
